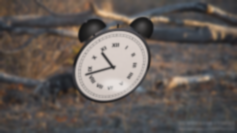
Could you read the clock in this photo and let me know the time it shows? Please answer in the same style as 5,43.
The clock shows 10,43
